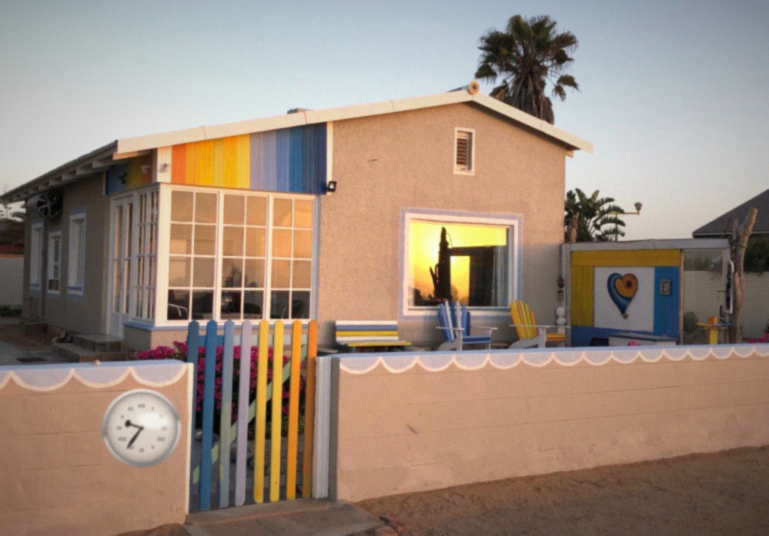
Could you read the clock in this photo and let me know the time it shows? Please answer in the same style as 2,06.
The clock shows 9,36
